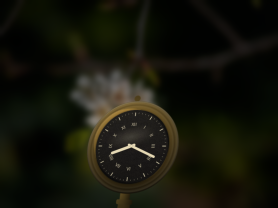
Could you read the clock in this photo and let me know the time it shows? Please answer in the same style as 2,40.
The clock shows 8,19
